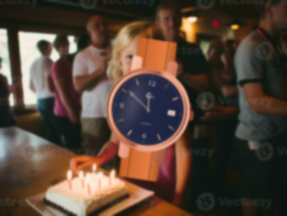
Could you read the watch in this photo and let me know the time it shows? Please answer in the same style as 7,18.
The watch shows 11,51
